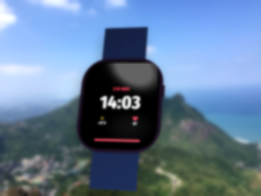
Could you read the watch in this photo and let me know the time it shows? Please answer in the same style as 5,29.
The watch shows 14,03
